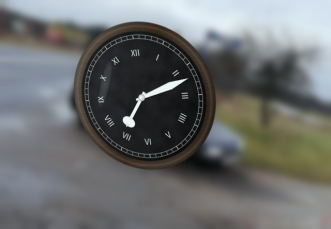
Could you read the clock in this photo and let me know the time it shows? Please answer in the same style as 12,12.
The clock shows 7,12
